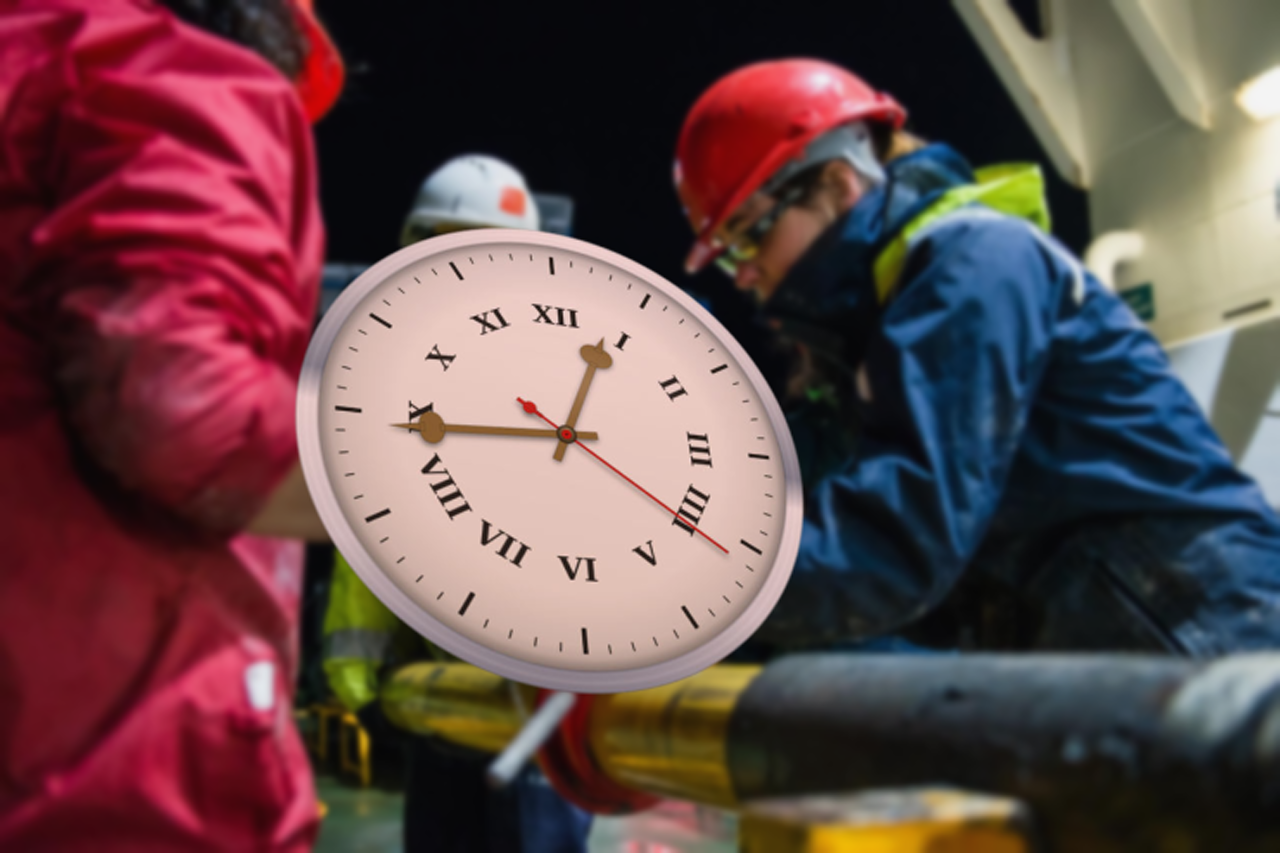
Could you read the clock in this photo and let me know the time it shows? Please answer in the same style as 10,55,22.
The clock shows 12,44,21
